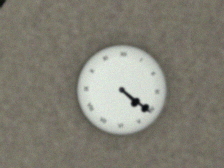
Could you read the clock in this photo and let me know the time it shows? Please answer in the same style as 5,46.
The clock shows 4,21
